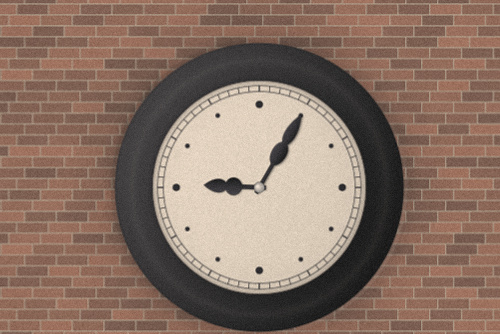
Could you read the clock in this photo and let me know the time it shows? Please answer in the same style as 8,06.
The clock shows 9,05
